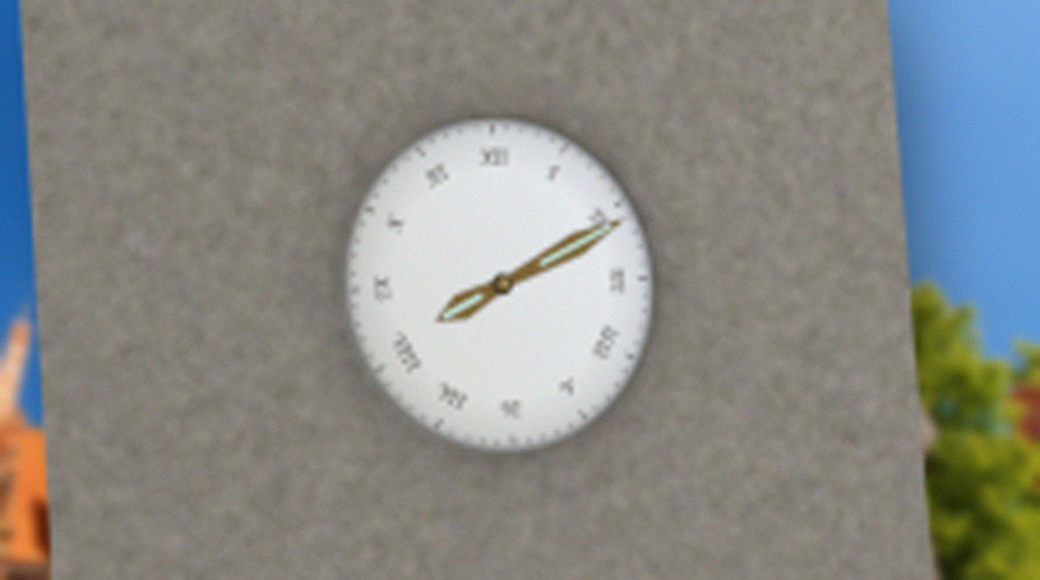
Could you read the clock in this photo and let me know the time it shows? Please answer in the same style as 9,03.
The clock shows 8,11
